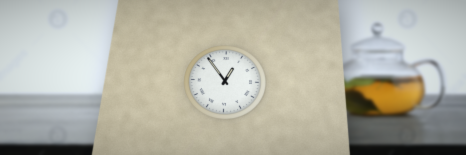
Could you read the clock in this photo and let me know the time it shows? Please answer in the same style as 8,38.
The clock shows 12,54
